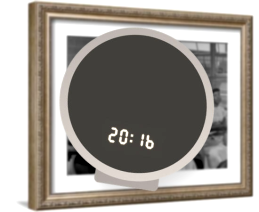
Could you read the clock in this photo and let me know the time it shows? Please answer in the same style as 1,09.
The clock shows 20,16
